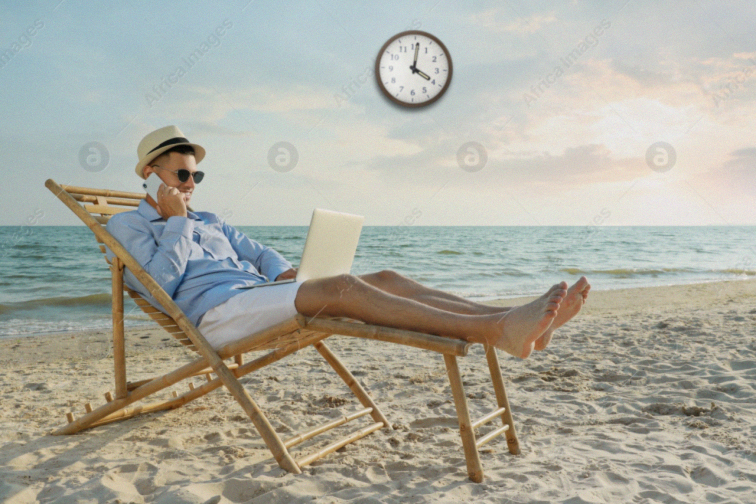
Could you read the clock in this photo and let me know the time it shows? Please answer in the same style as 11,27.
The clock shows 4,01
